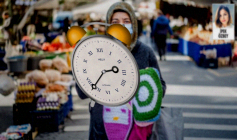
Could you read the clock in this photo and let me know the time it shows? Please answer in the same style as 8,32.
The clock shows 2,37
